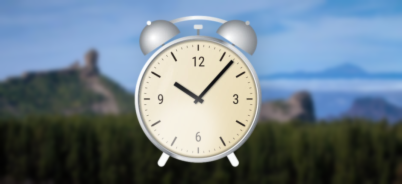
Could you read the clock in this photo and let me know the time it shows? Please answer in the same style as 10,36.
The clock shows 10,07
